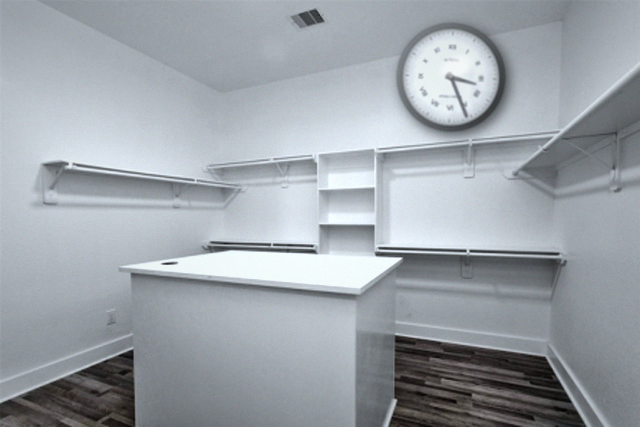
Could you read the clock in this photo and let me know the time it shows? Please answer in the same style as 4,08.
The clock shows 3,26
